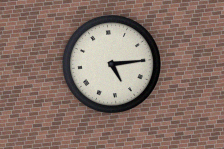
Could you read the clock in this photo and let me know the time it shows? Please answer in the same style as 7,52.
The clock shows 5,15
